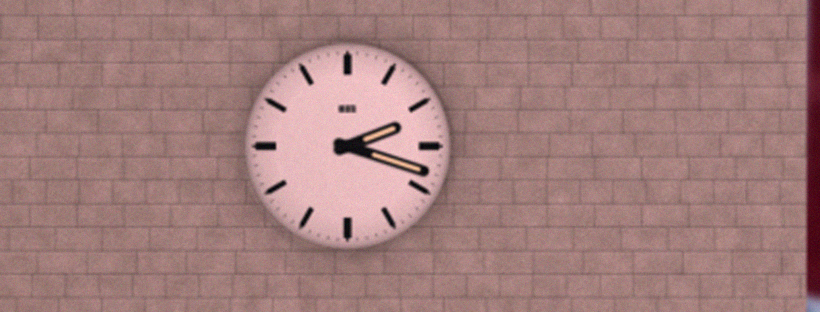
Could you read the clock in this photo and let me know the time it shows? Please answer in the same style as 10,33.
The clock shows 2,18
